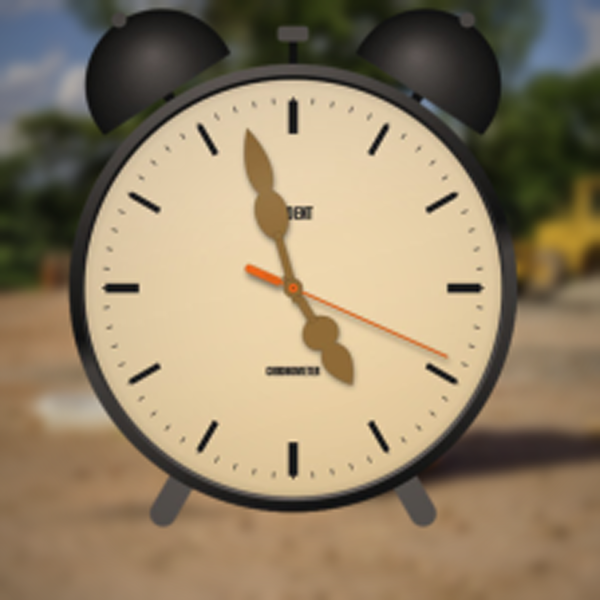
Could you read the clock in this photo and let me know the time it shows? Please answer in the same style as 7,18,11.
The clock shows 4,57,19
